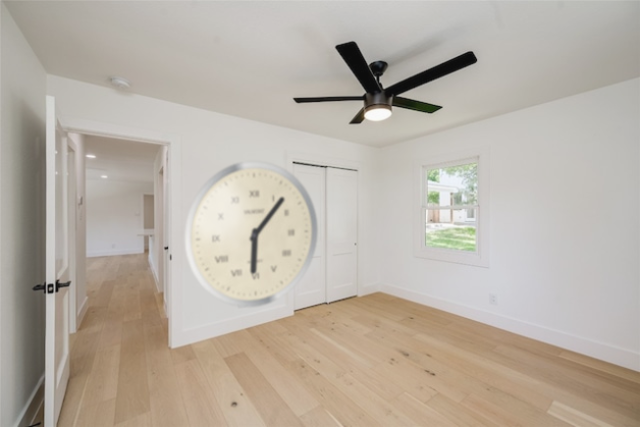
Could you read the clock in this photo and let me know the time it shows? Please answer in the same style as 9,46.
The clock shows 6,07
